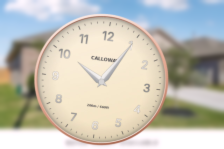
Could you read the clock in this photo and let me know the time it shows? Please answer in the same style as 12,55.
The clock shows 10,05
